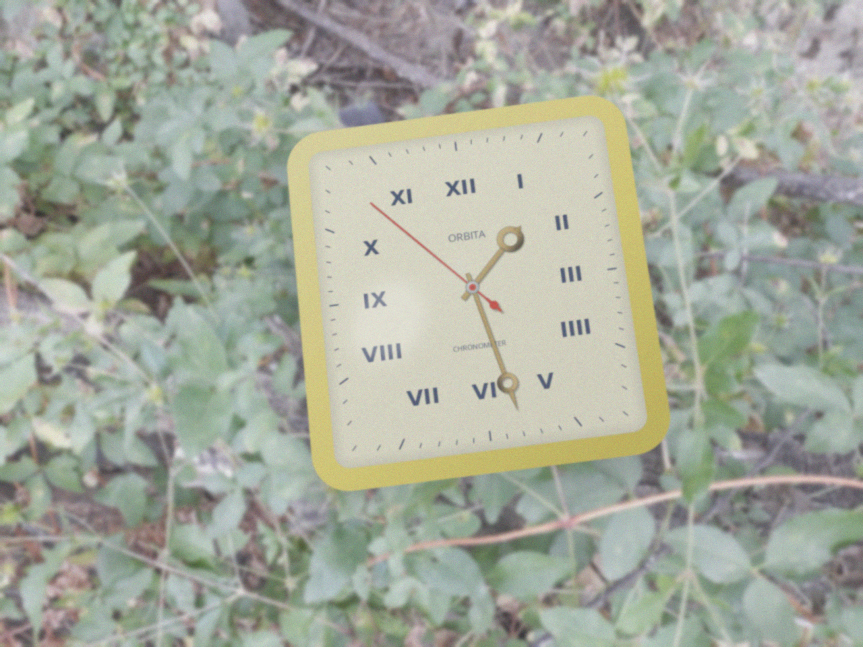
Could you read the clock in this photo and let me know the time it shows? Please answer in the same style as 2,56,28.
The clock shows 1,27,53
